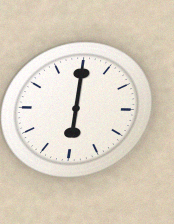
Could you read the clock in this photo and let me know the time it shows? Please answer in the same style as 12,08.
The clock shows 6,00
